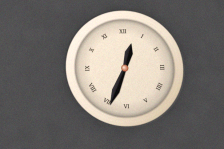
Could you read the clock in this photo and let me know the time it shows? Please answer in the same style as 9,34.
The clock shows 12,34
